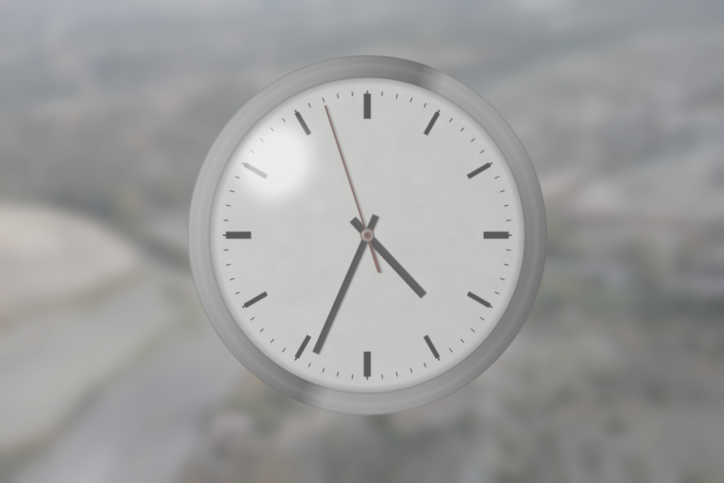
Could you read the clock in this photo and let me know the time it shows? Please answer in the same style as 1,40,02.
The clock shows 4,33,57
